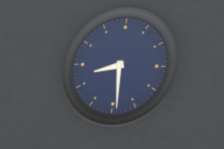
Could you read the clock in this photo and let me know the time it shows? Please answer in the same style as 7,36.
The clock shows 8,29
